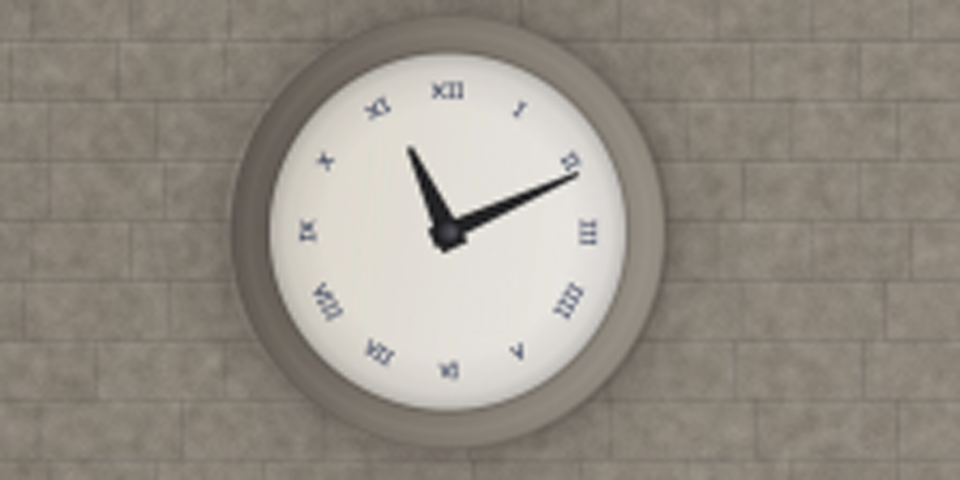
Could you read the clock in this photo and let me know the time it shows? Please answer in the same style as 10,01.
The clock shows 11,11
